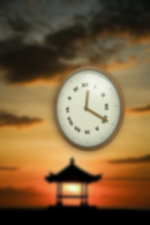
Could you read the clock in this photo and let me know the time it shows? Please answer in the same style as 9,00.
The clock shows 12,20
